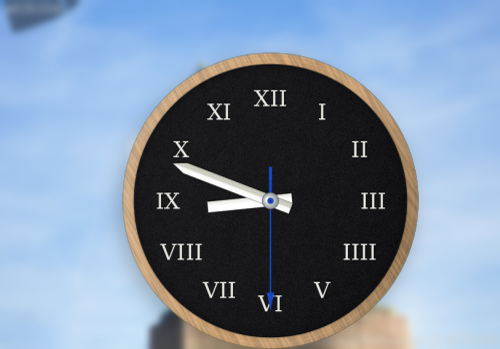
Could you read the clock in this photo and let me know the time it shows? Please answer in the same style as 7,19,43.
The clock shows 8,48,30
